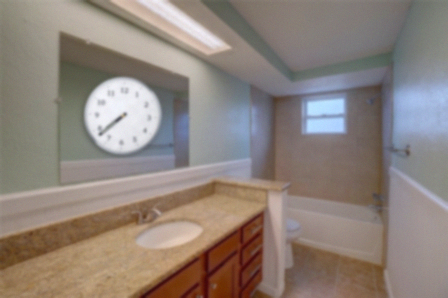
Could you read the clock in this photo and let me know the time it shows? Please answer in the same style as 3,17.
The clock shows 7,38
